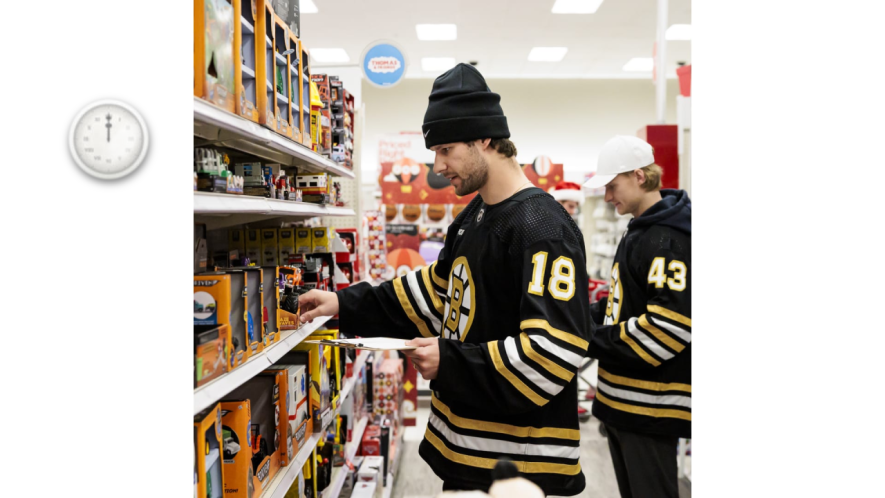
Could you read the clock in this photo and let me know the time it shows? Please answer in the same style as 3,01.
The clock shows 12,00
